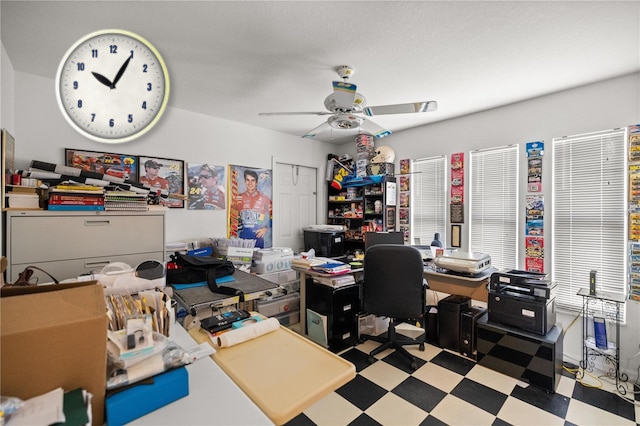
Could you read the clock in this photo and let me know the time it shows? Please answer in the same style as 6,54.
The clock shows 10,05
